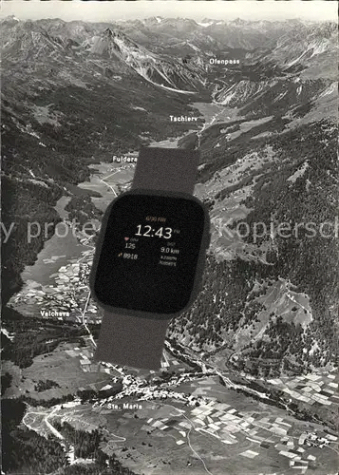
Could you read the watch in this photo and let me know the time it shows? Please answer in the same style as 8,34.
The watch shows 12,43
